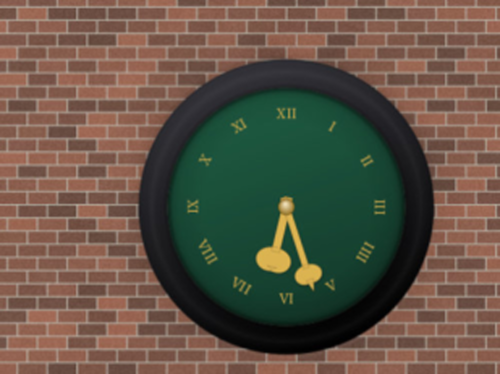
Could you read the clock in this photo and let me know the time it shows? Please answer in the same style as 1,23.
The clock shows 6,27
